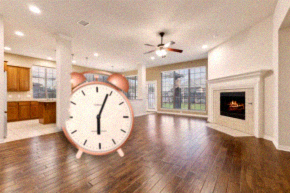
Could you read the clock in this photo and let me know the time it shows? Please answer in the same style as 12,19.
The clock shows 6,04
